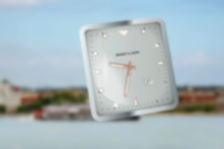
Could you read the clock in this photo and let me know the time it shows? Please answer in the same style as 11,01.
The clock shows 9,33
